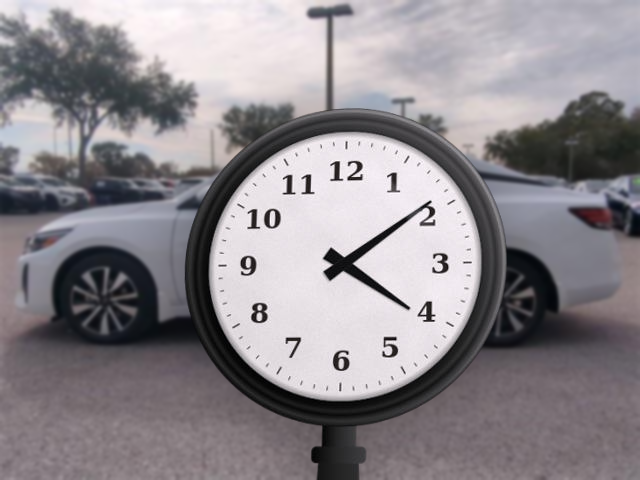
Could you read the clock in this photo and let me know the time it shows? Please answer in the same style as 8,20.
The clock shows 4,09
